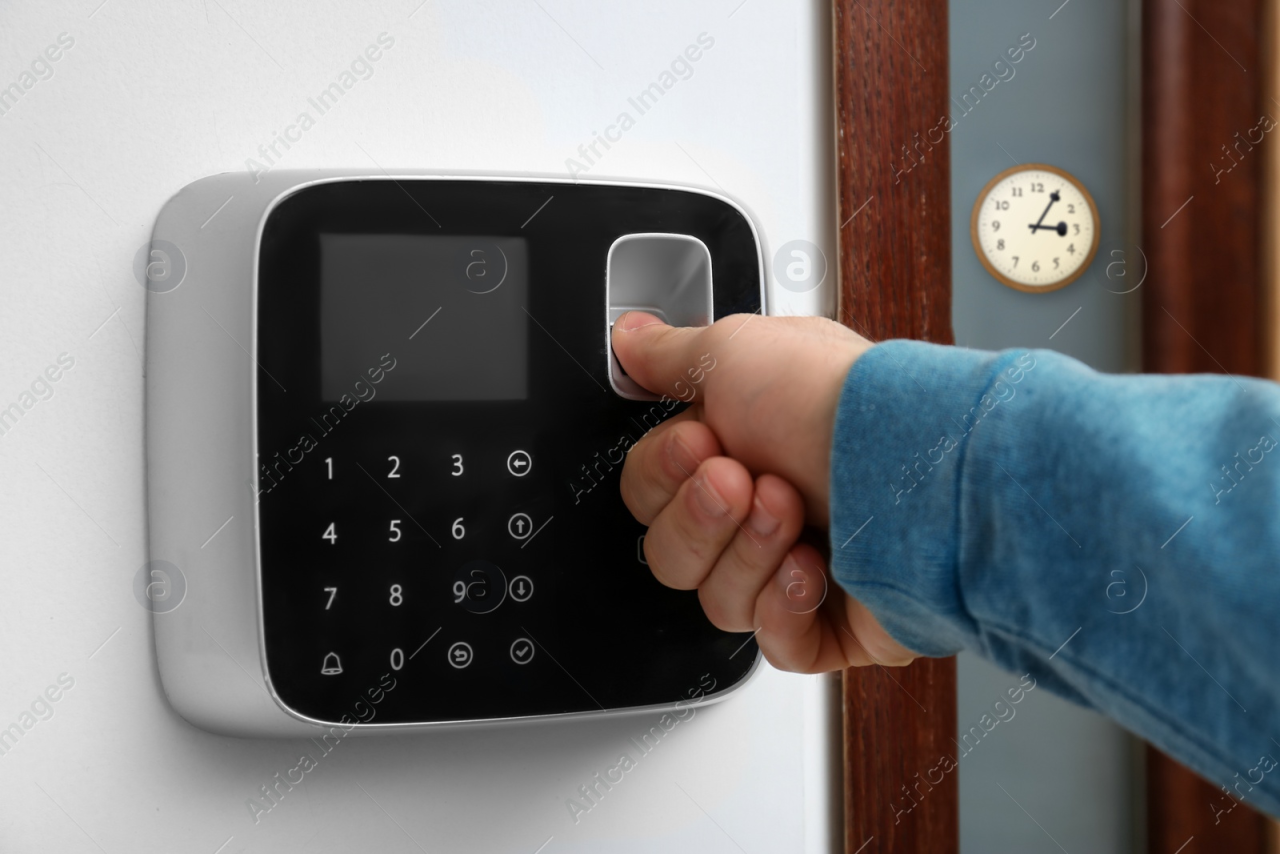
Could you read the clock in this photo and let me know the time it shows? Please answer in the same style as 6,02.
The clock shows 3,05
